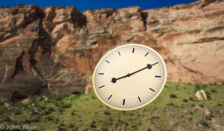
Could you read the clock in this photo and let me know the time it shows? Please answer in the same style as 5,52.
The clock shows 8,10
